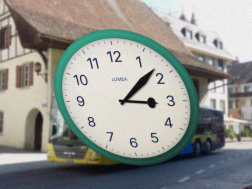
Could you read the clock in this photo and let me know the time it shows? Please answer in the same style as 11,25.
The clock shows 3,08
